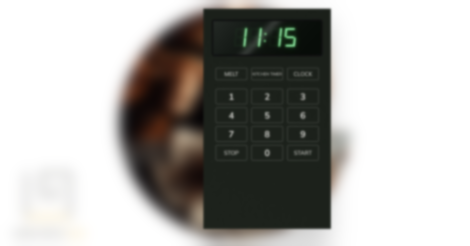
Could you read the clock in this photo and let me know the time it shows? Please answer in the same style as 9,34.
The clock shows 11,15
